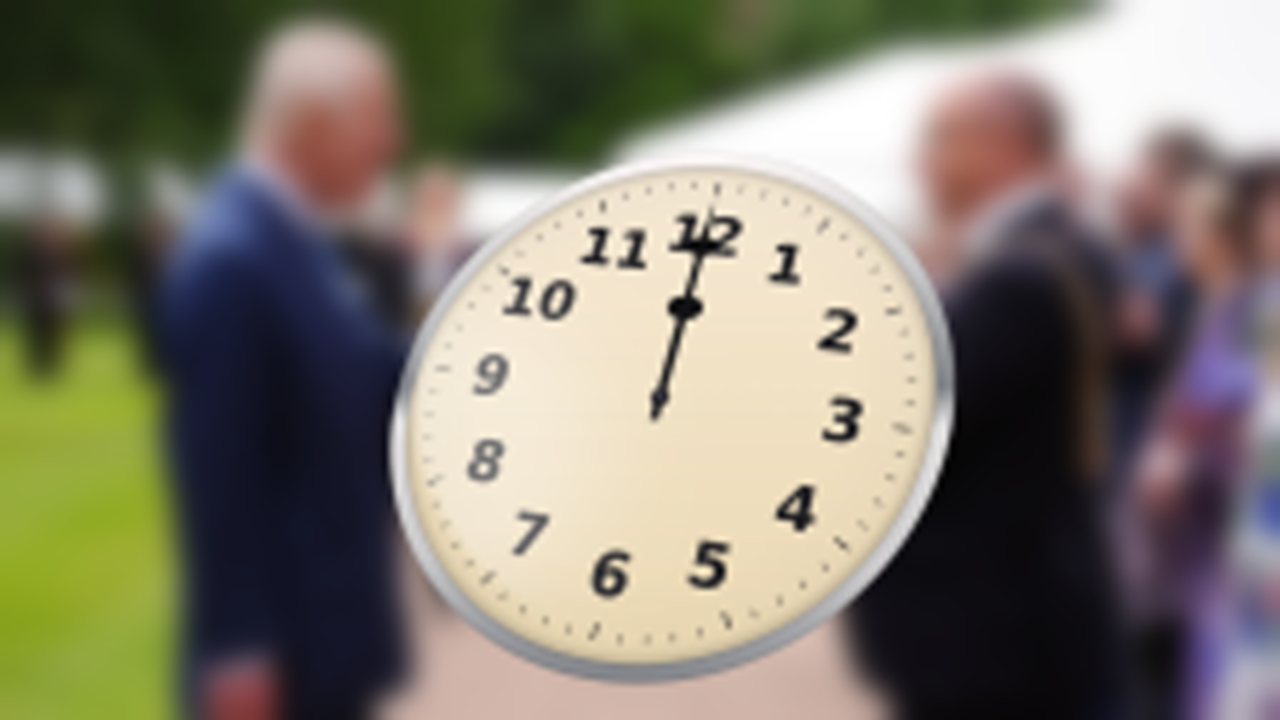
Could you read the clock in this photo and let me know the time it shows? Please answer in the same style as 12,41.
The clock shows 12,00
